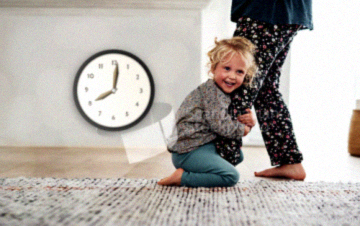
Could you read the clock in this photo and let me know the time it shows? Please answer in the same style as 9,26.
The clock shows 8,01
